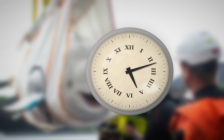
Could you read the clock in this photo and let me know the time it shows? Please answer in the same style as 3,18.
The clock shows 5,12
